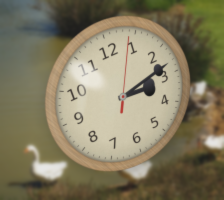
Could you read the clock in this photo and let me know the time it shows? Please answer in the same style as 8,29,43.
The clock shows 3,13,04
